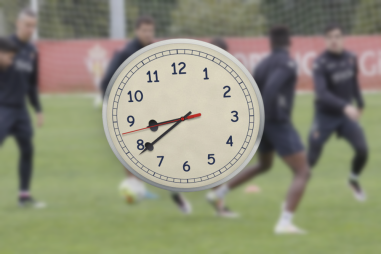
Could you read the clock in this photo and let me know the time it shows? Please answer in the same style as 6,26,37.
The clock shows 8,38,43
